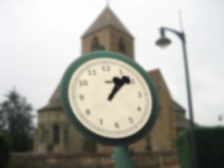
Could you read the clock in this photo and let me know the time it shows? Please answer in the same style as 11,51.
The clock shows 1,08
